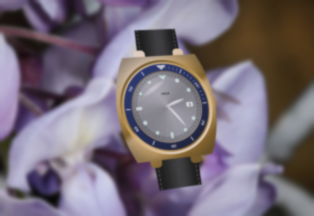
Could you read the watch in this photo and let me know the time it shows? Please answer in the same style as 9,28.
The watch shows 2,24
